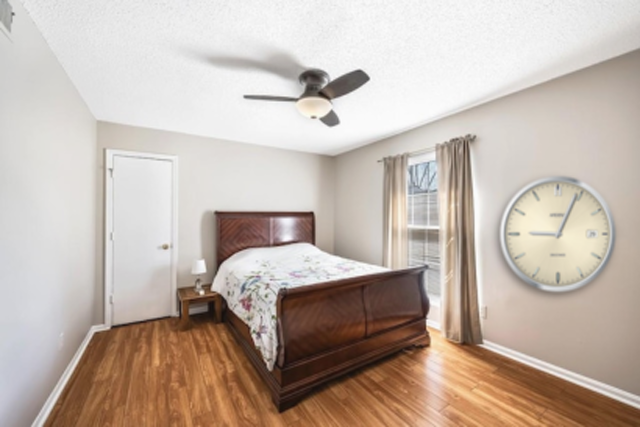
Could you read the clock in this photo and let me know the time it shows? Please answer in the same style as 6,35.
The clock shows 9,04
